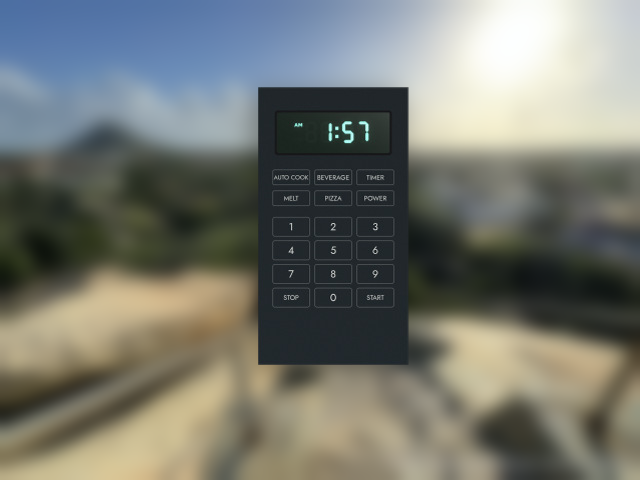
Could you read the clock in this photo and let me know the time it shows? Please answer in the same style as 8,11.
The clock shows 1,57
